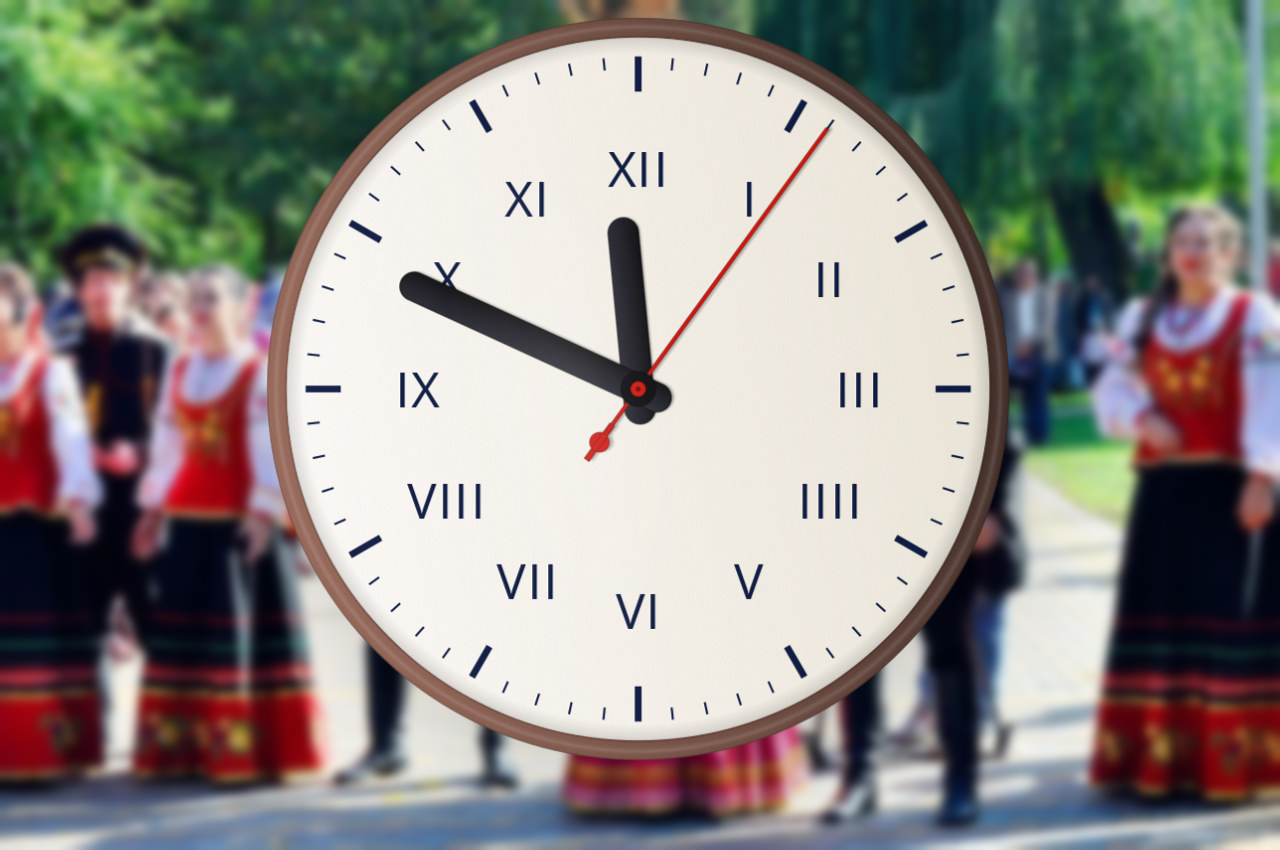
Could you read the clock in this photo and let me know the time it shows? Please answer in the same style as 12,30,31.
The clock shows 11,49,06
